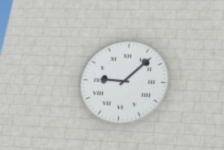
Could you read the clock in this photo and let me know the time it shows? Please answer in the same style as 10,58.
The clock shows 9,07
